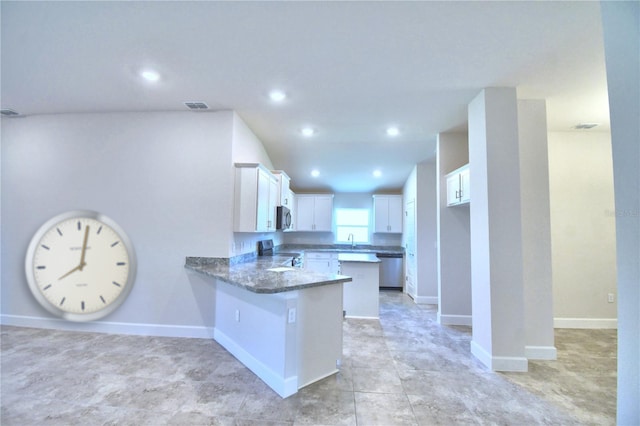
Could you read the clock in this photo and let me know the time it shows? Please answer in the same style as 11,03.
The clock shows 8,02
